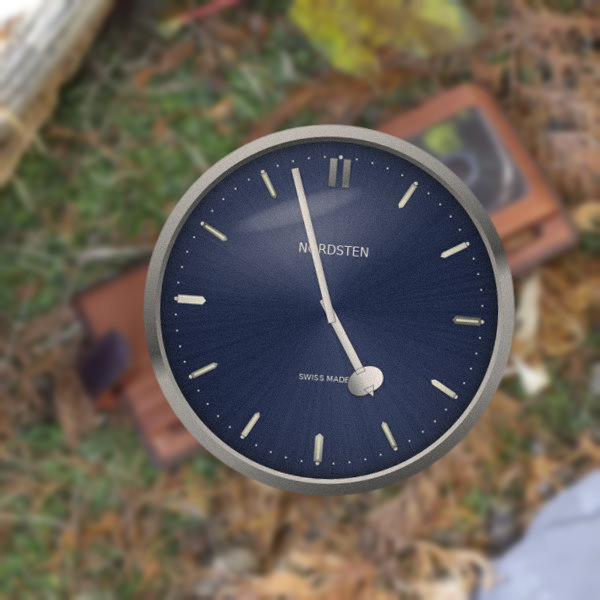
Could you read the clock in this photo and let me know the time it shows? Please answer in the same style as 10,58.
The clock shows 4,57
